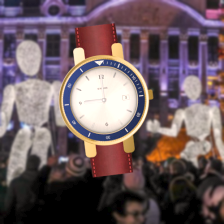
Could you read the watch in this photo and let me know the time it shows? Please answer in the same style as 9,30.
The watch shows 9,00
